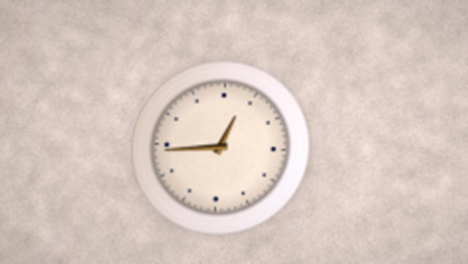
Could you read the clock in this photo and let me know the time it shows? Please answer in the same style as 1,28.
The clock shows 12,44
